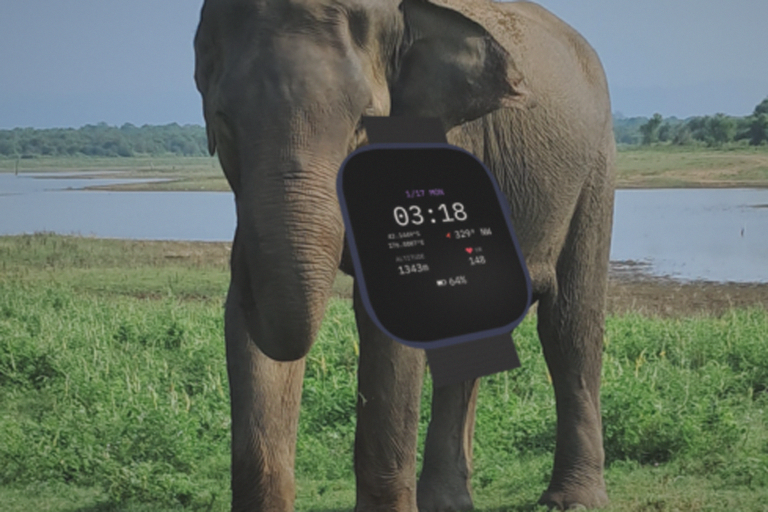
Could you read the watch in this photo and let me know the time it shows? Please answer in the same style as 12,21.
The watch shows 3,18
